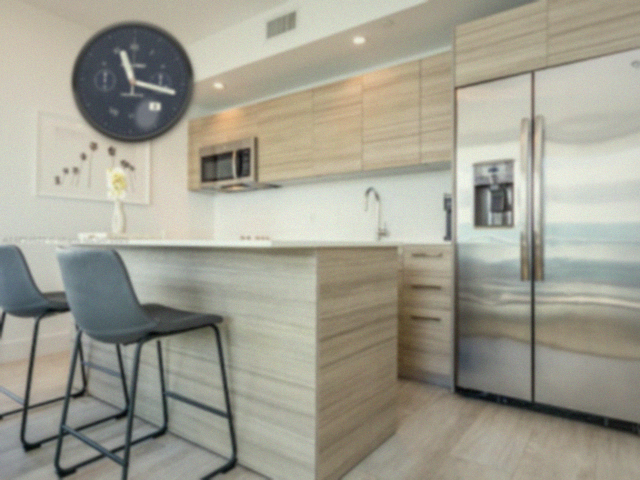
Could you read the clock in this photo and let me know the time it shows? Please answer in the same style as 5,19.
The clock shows 11,17
